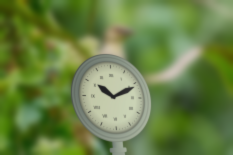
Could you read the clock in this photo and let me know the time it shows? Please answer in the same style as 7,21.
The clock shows 10,11
